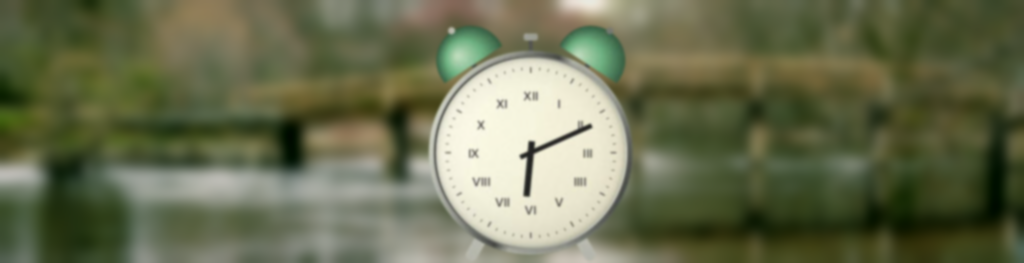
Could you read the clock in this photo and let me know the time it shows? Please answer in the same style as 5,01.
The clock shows 6,11
